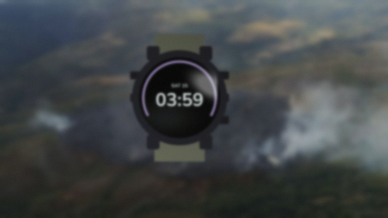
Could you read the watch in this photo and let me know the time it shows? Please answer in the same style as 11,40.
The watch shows 3,59
